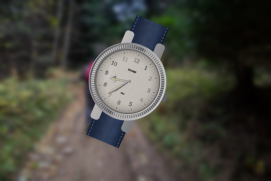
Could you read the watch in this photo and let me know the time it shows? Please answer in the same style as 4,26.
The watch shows 8,36
